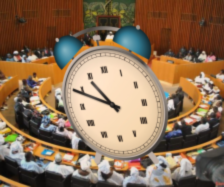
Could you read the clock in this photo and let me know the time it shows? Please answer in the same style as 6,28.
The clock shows 10,49
